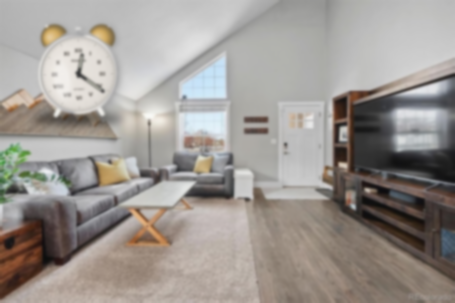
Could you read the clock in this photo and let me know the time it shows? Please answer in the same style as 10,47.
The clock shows 12,21
